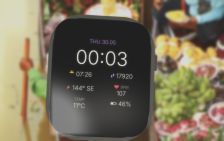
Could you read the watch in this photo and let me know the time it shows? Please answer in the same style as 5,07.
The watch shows 0,03
